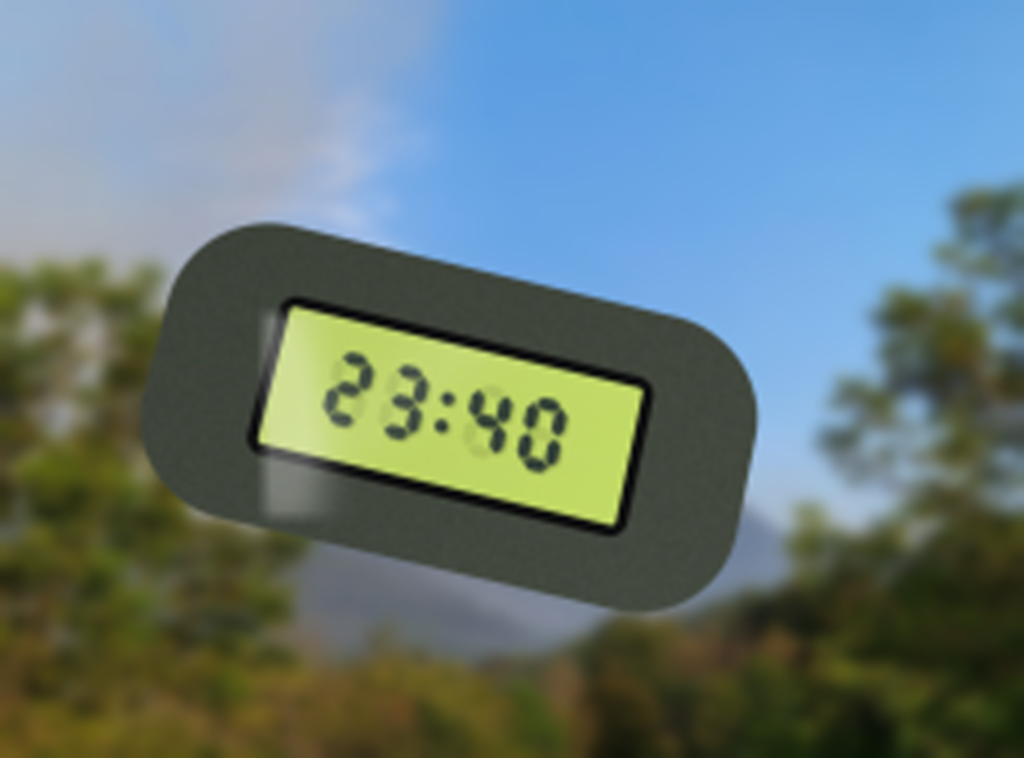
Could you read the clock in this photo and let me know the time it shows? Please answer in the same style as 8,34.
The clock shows 23,40
